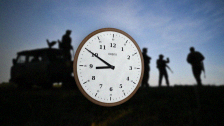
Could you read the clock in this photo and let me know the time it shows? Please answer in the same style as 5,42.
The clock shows 8,50
